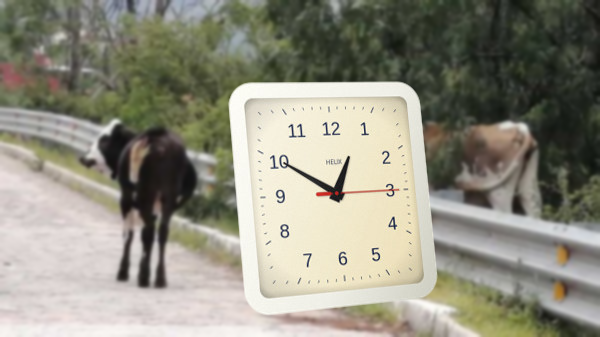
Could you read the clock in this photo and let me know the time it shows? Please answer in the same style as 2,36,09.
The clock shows 12,50,15
